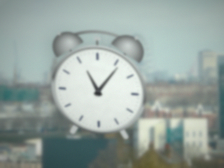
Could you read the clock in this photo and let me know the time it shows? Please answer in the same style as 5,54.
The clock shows 11,06
